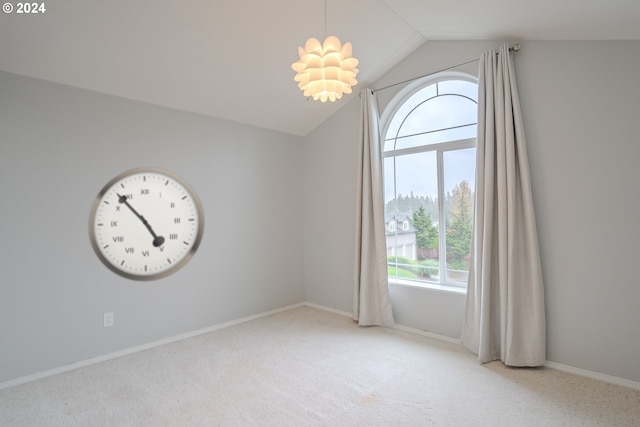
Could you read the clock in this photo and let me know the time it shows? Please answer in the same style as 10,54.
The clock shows 4,53
